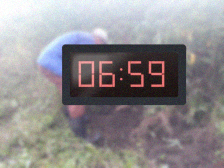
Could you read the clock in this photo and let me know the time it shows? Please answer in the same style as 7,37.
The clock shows 6,59
